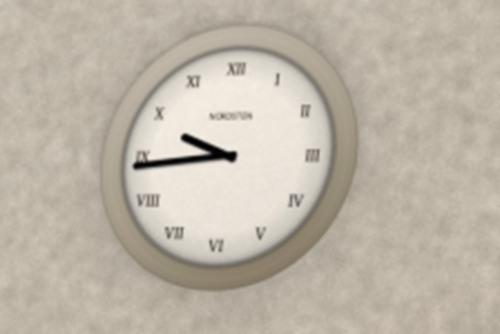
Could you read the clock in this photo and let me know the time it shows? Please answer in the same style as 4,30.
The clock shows 9,44
